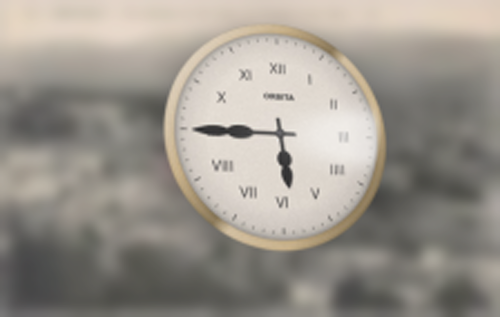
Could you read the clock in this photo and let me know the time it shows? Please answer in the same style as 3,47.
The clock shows 5,45
